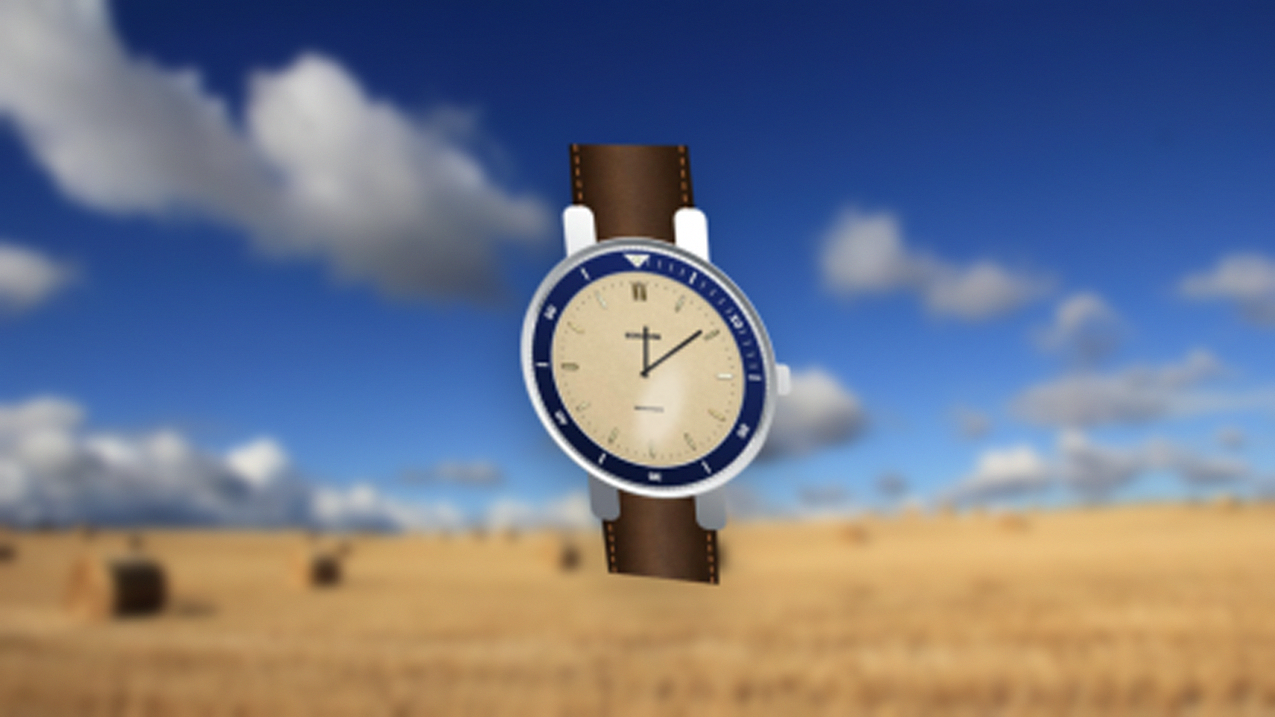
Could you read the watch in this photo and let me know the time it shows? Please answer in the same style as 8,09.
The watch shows 12,09
